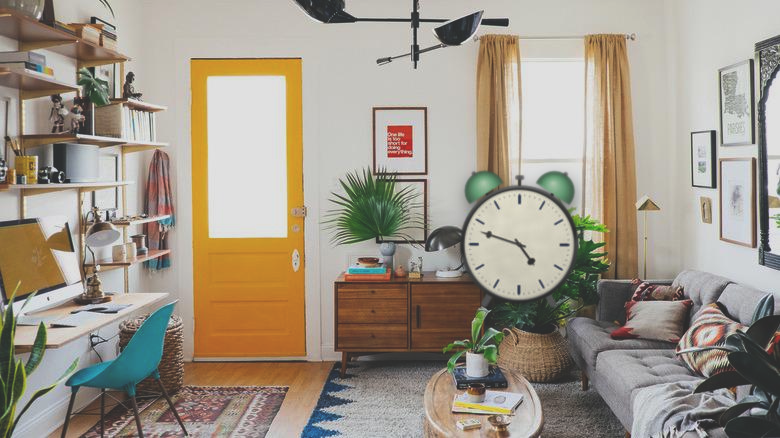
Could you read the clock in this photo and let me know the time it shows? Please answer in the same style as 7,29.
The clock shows 4,48
